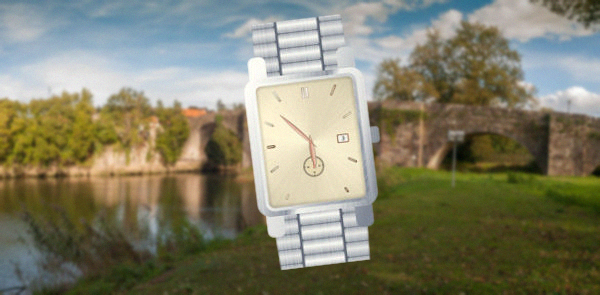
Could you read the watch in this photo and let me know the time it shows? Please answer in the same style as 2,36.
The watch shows 5,53
